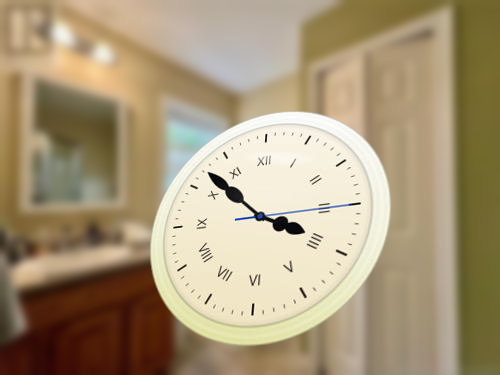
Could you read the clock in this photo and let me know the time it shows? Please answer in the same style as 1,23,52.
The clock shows 3,52,15
